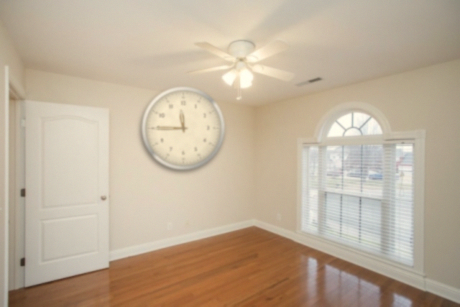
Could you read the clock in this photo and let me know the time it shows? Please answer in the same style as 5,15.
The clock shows 11,45
